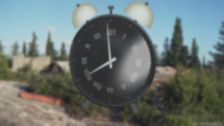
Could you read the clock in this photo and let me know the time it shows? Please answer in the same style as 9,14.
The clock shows 7,59
